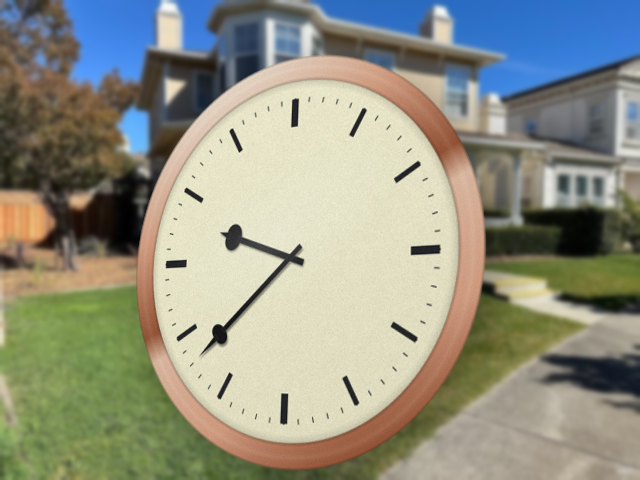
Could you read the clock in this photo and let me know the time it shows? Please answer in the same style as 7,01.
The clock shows 9,38
